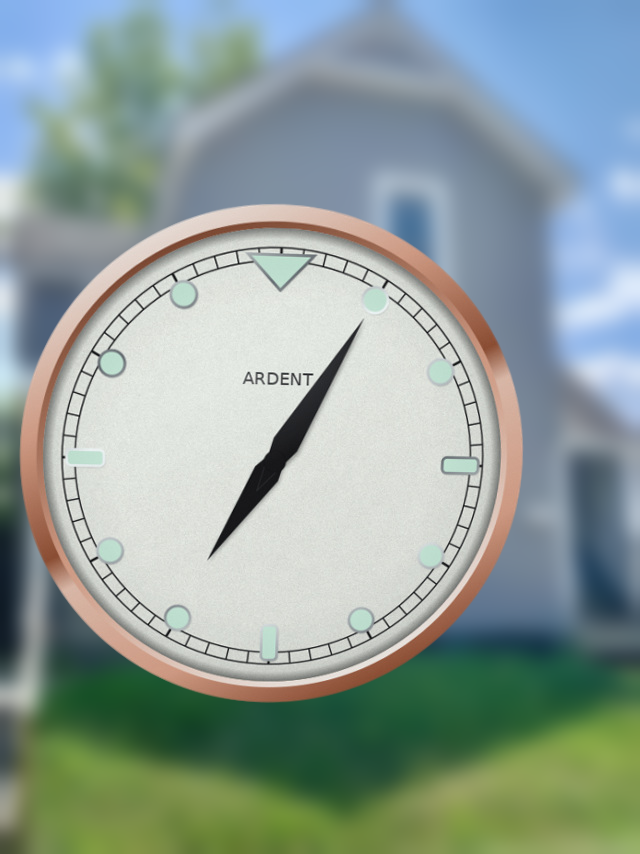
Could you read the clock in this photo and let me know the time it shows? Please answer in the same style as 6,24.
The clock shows 7,05
